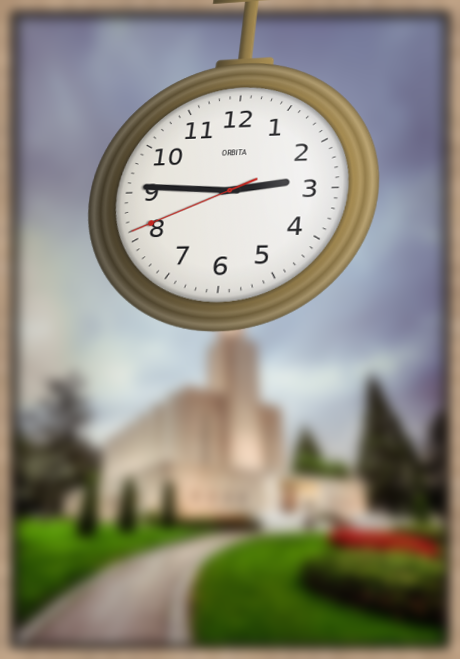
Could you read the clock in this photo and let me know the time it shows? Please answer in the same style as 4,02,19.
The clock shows 2,45,41
